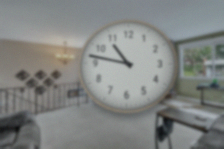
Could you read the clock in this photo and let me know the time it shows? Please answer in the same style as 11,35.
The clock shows 10,47
